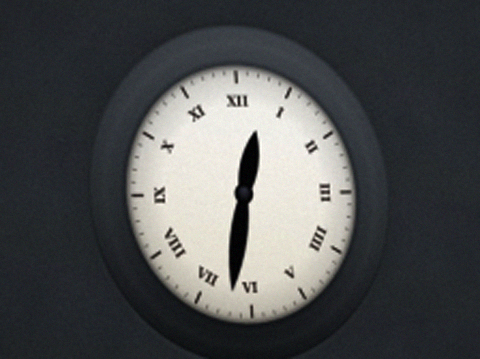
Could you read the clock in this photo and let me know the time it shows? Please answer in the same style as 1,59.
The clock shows 12,32
